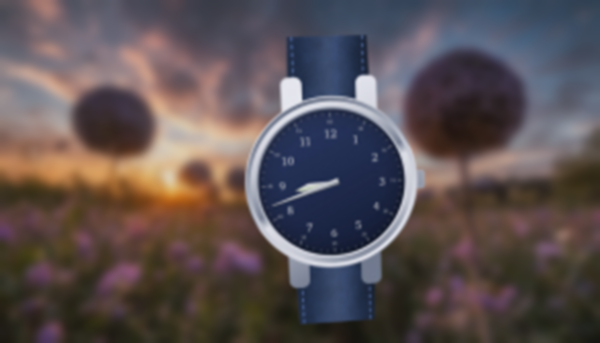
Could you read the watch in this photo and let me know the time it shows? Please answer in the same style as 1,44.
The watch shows 8,42
